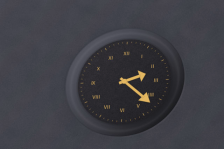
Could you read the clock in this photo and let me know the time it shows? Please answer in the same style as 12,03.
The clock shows 2,22
